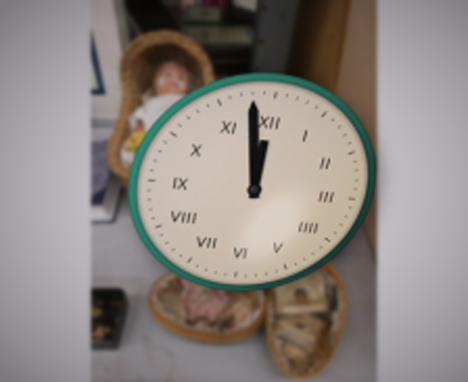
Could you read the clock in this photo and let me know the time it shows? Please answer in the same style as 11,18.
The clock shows 11,58
